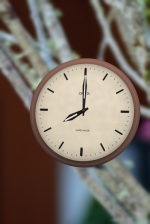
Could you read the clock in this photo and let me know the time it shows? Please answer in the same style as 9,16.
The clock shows 8,00
